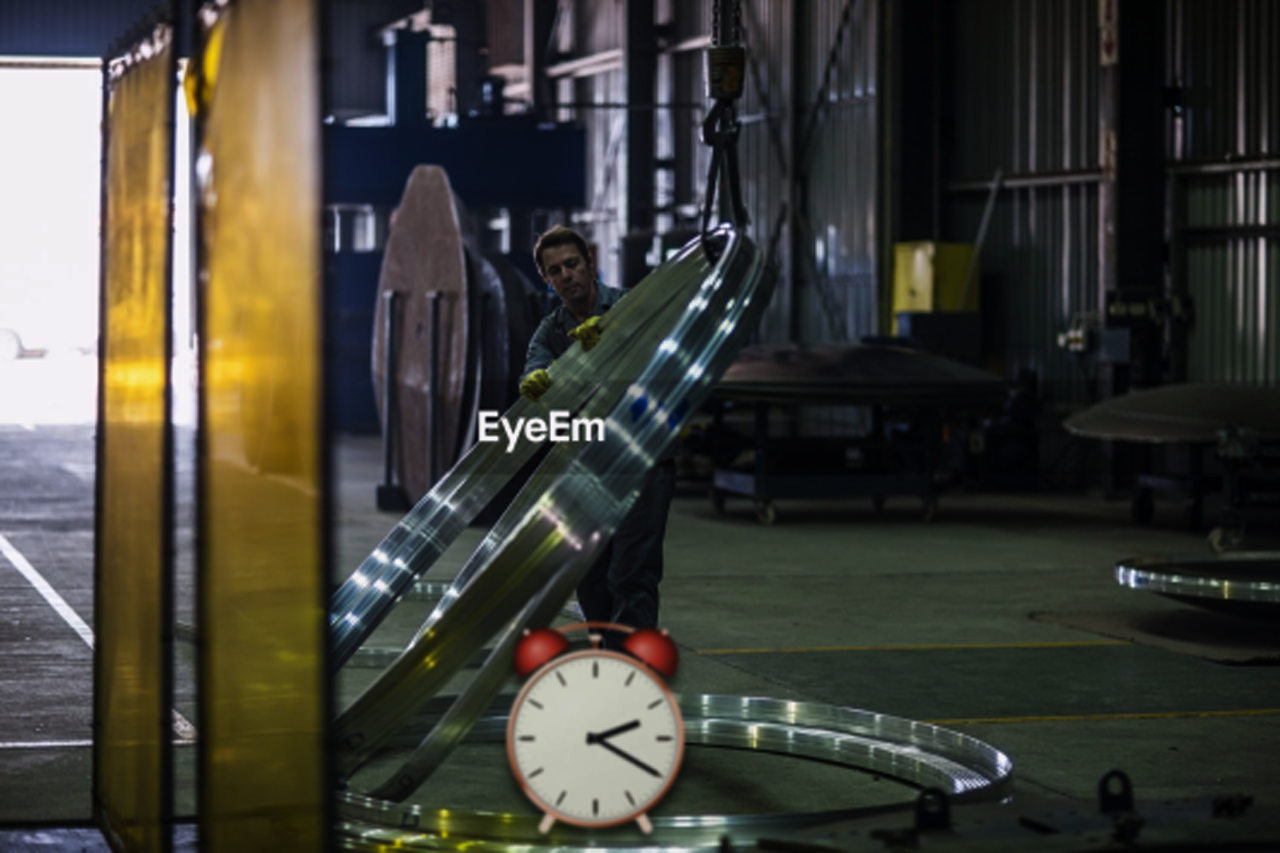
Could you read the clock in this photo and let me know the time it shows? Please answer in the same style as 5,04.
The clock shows 2,20
